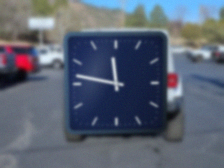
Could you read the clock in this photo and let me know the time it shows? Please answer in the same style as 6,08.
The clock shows 11,47
